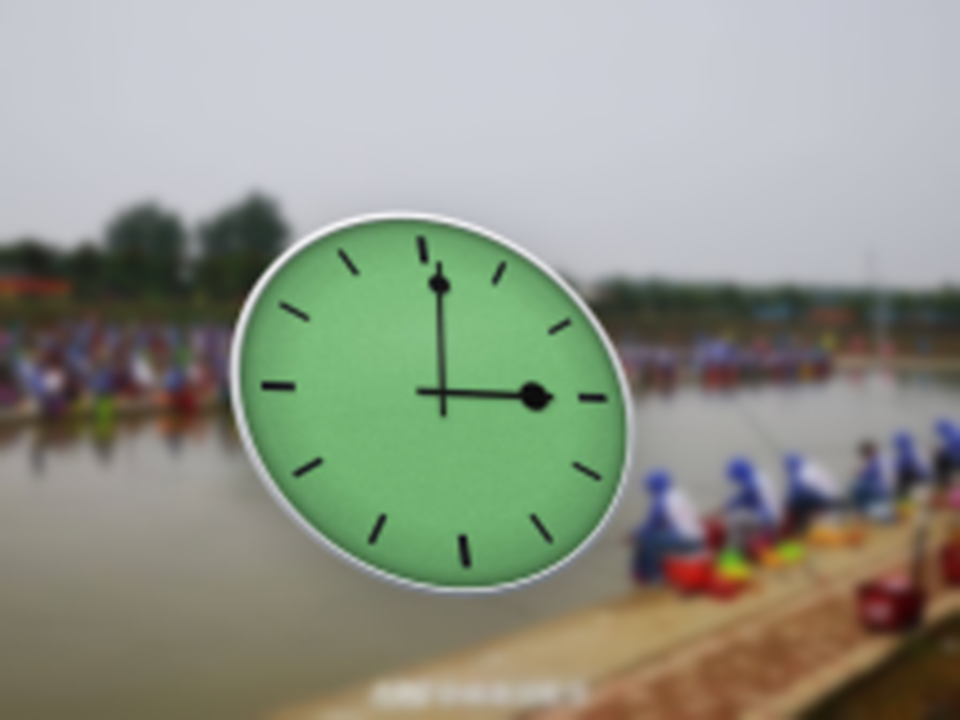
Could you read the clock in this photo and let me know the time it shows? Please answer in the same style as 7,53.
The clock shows 3,01
